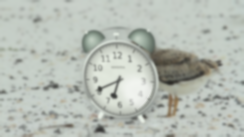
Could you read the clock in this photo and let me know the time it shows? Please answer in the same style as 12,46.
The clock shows 6,41
